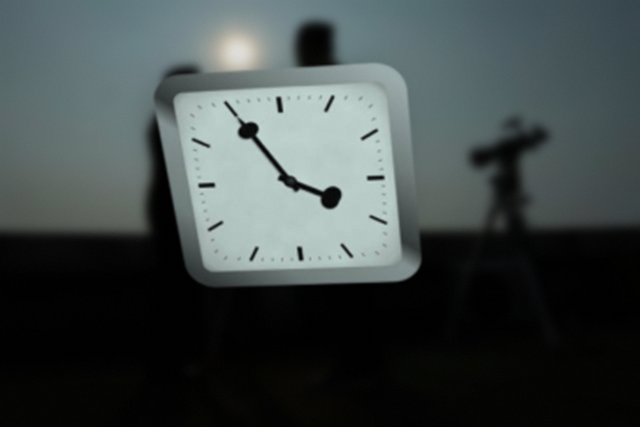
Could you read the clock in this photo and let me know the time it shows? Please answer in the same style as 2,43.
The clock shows 3,55
